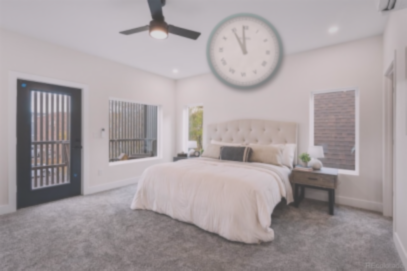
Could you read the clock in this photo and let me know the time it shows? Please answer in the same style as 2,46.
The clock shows 10,59
